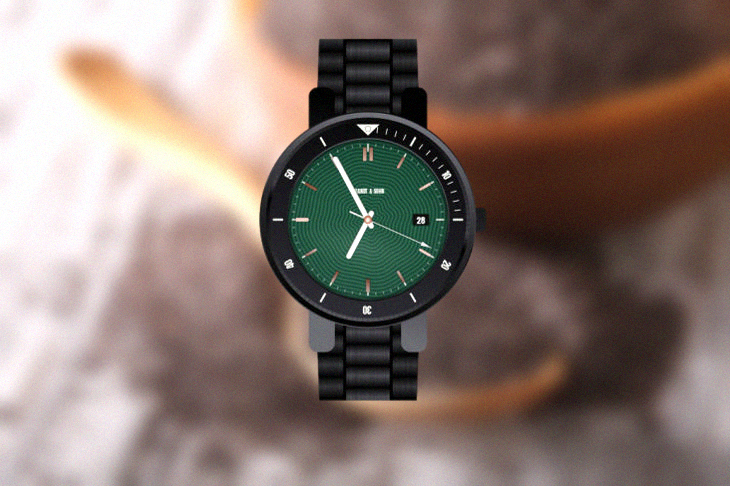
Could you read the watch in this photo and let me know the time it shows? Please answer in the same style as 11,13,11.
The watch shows 6,55,19
